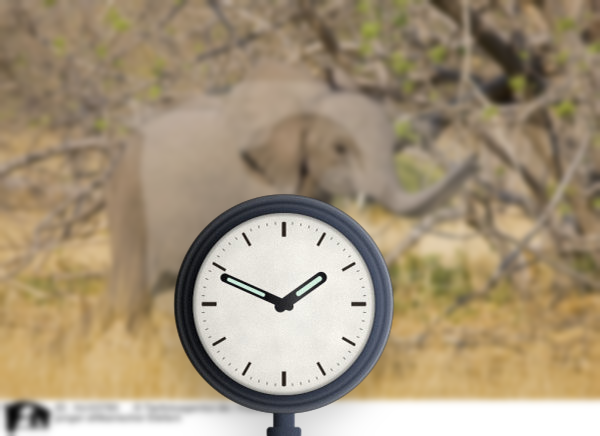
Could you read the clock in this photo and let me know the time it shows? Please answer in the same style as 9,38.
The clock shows 1,49
